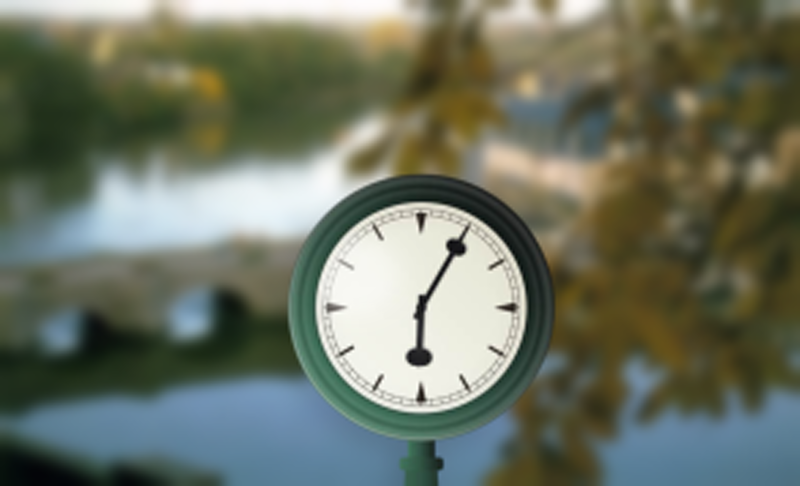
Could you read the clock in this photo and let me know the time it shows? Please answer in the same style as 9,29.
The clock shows 6,05
